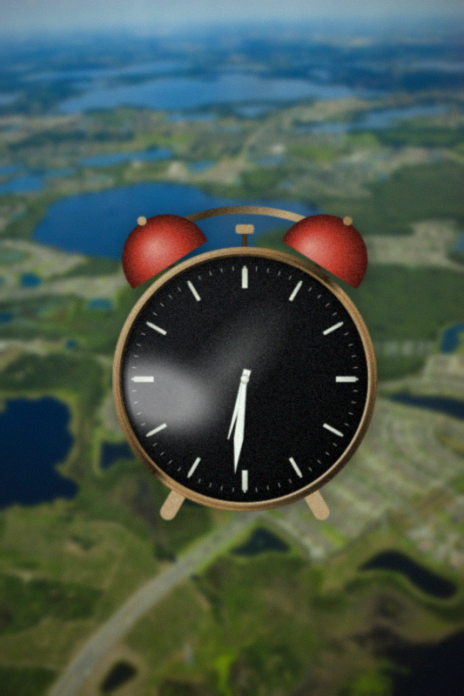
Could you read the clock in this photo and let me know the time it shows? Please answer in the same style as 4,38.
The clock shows 6,31
